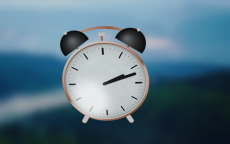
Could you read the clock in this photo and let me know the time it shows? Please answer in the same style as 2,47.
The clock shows 2,12
